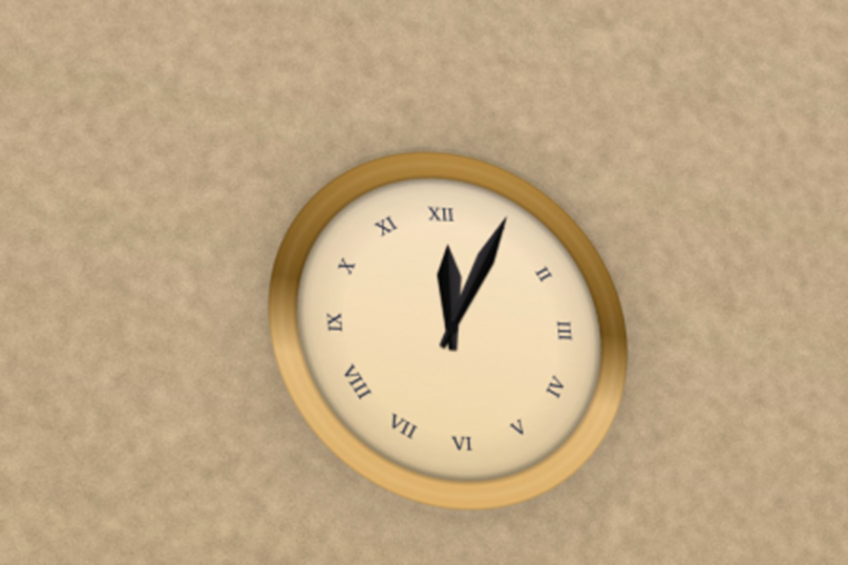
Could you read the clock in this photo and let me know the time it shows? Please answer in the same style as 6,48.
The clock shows 12,05
